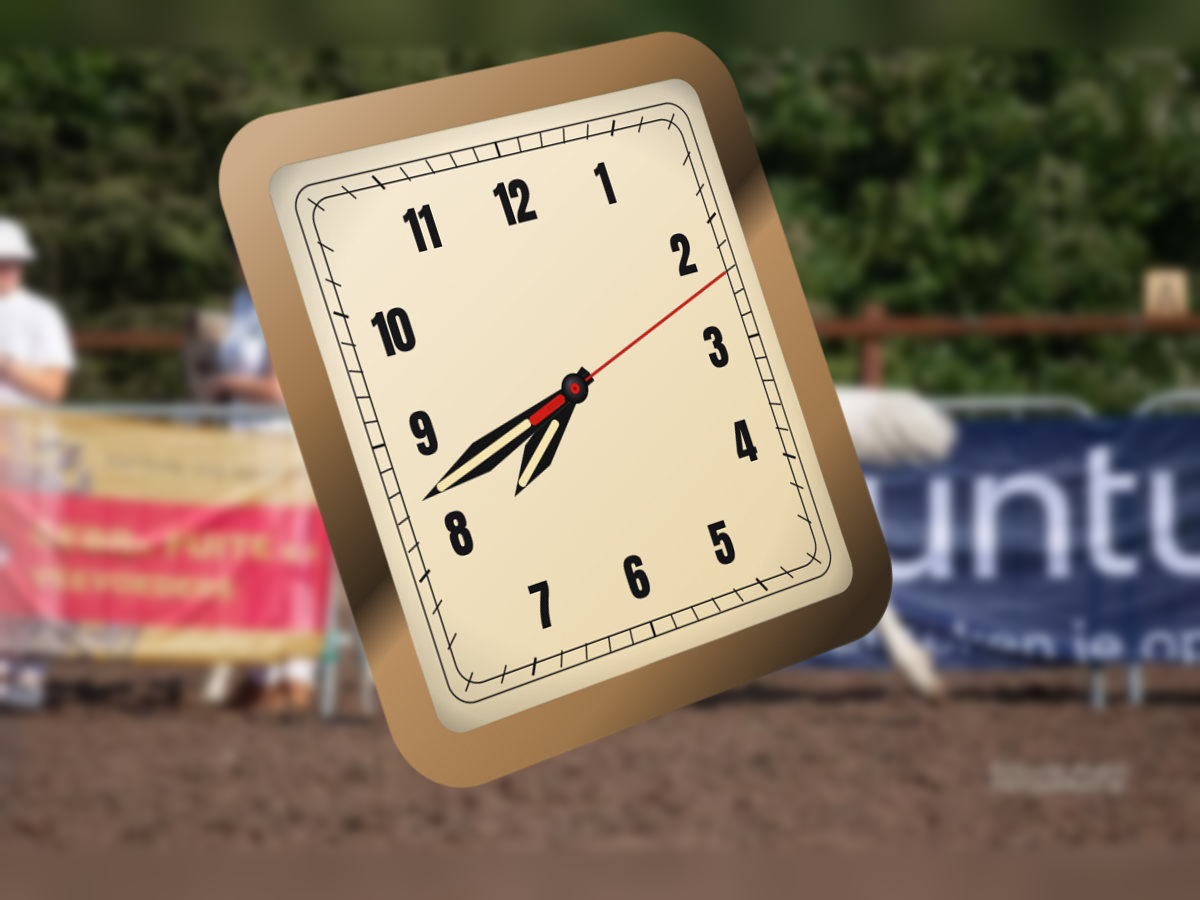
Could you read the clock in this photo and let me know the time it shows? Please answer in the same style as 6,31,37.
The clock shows 7,42,12
